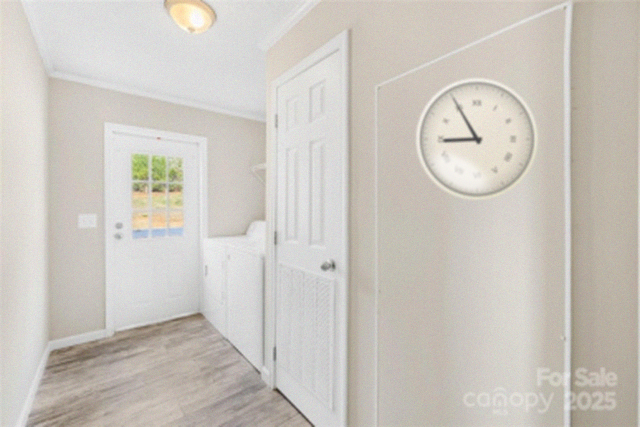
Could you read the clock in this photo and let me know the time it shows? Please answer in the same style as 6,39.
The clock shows 8,55
